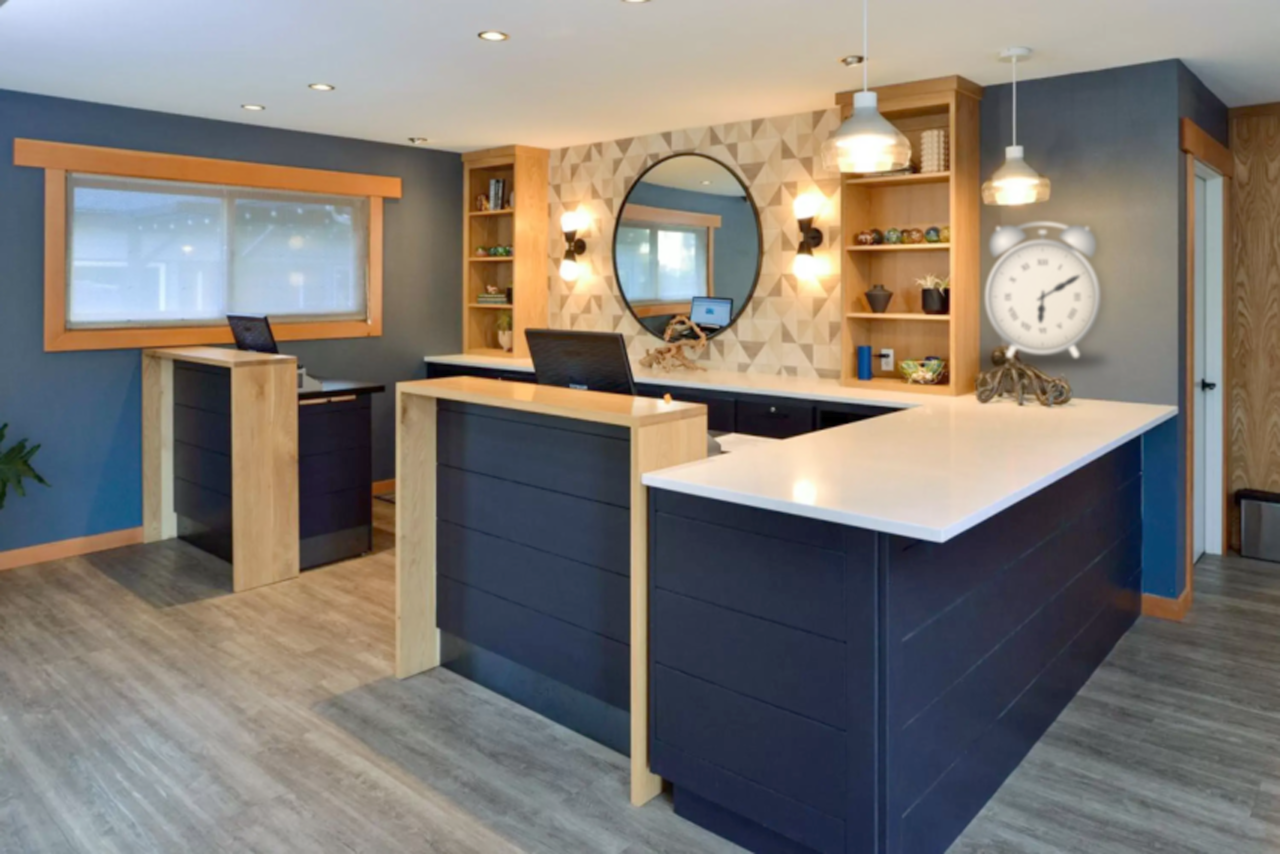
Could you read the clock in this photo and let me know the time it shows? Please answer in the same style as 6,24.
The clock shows 6,10
